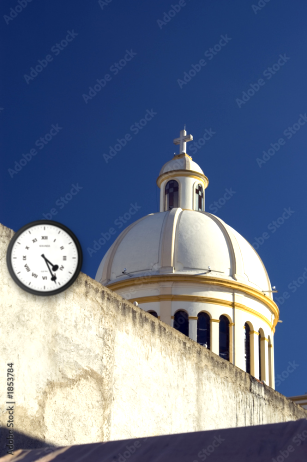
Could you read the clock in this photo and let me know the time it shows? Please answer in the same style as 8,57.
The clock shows 4,26
